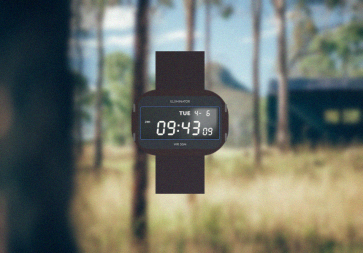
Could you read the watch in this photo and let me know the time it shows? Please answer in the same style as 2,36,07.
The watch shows 9,43,09
